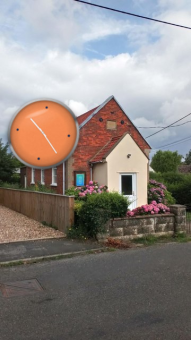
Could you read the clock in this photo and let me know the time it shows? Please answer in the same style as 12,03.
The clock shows 10,23
